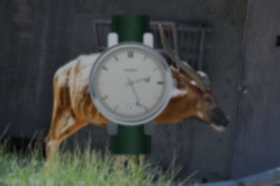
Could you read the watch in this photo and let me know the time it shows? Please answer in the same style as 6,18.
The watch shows 2,26
